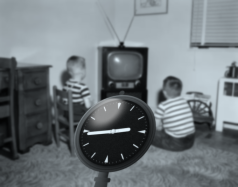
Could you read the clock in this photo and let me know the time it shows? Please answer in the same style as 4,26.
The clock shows 2,44
